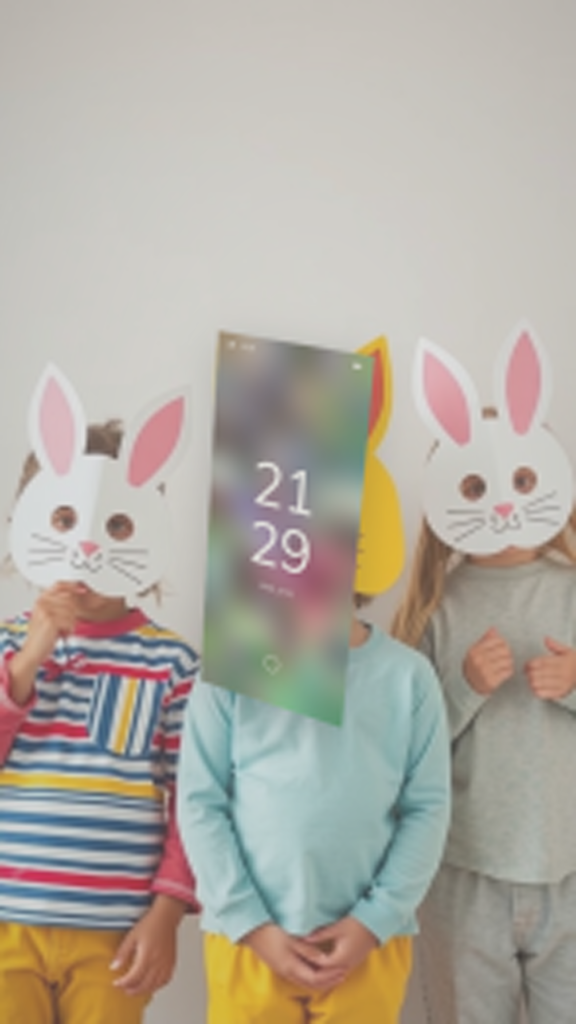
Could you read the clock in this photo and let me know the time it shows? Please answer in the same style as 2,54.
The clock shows 21,29
